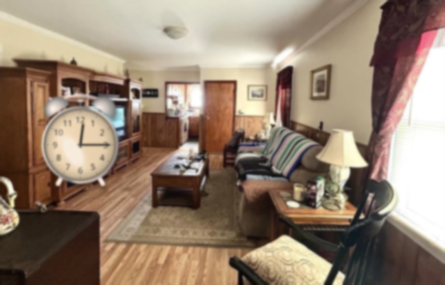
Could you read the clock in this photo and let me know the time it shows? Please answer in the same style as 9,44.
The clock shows 12,15
